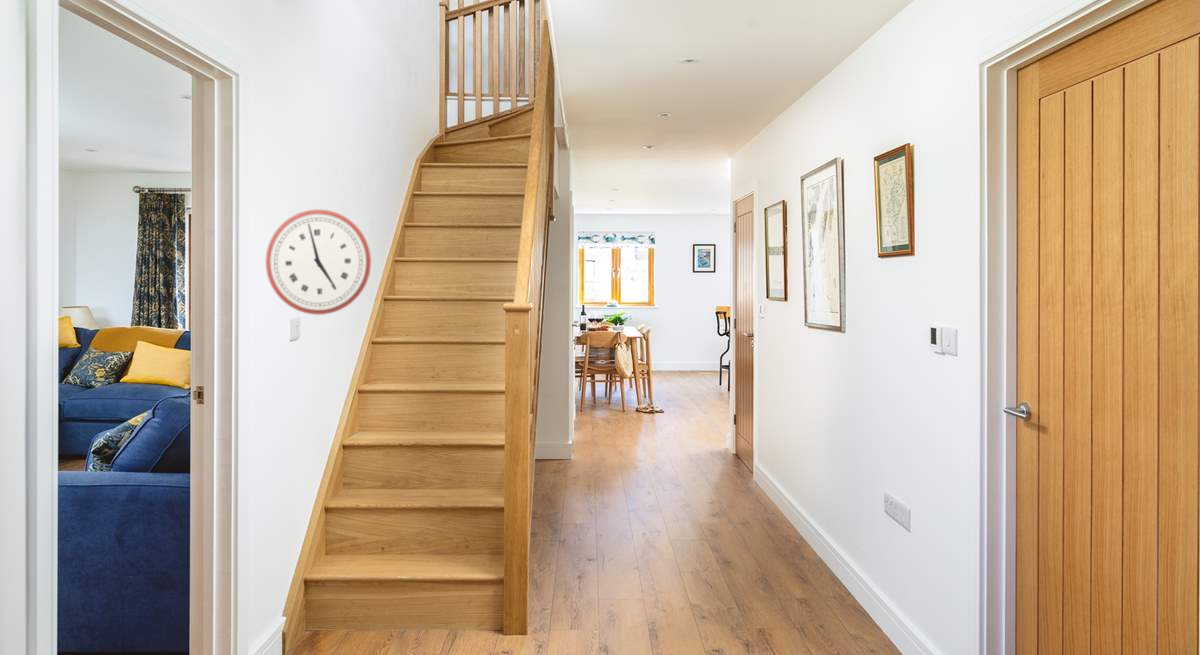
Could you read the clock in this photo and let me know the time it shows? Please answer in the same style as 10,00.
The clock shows 4,58
